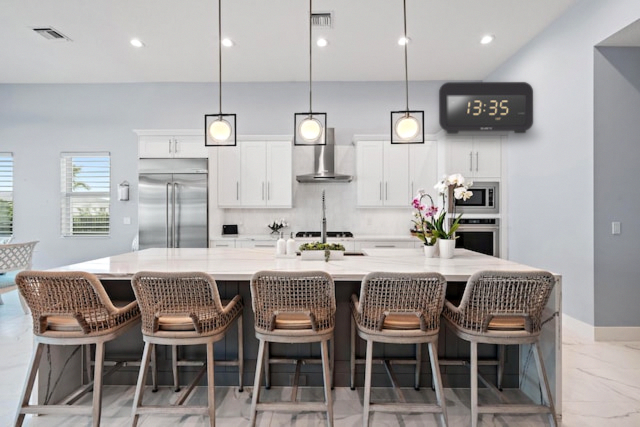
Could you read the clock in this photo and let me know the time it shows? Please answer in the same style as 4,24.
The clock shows 13,35
